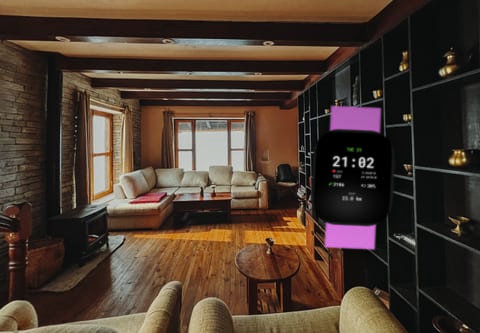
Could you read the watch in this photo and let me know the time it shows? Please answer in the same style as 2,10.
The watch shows 21,02
